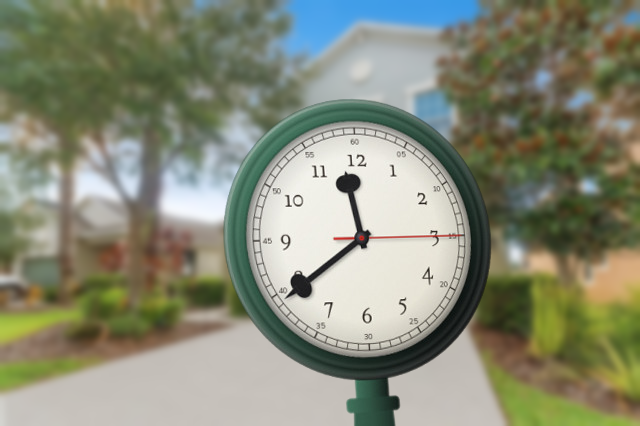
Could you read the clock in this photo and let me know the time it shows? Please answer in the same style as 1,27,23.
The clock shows 11,39,15
